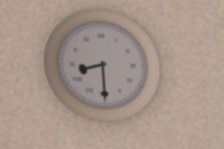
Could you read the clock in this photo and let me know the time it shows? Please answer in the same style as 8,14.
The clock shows 8,30
